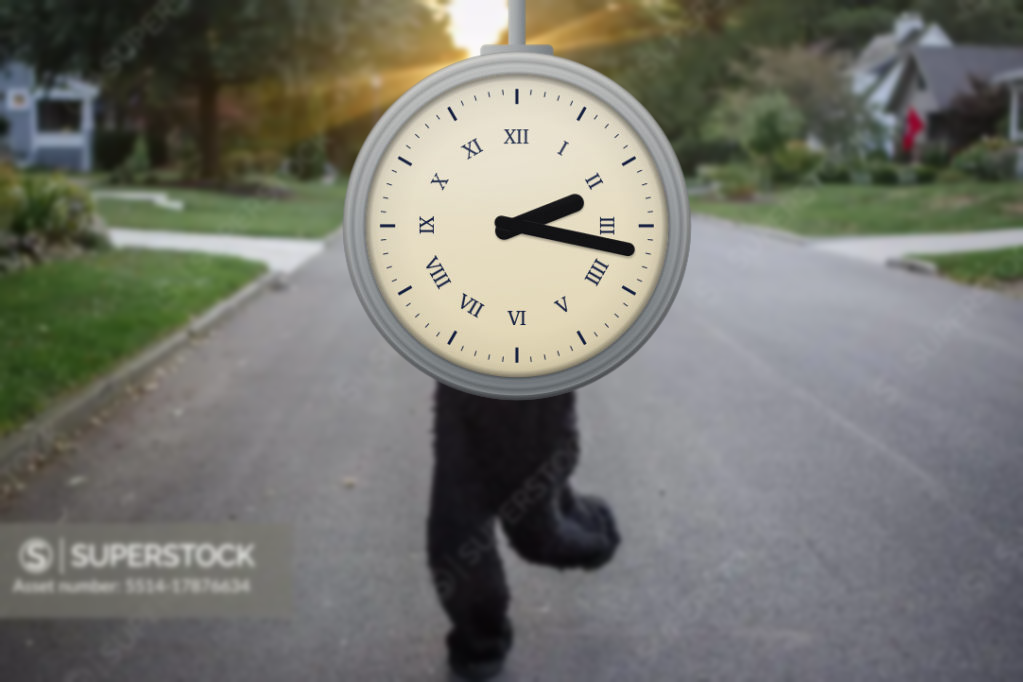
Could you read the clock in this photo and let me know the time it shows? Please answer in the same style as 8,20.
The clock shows 2,17
